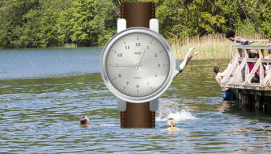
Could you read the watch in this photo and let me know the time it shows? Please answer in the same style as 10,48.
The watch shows 12,45
